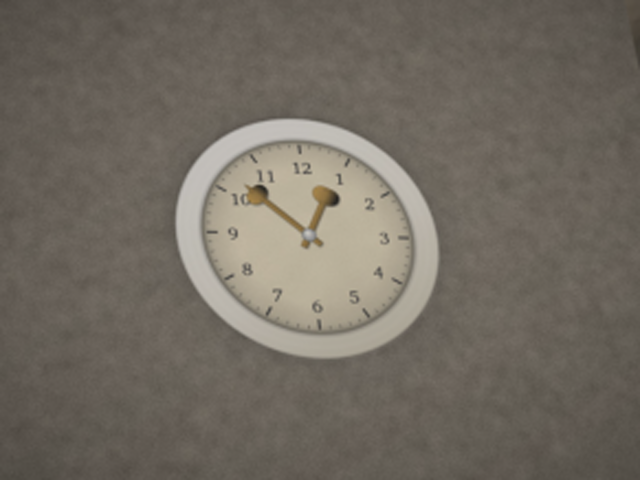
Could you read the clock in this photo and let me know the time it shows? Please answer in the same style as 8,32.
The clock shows 12,52
